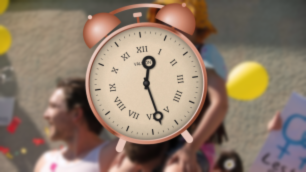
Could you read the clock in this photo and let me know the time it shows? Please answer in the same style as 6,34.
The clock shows 12,28
